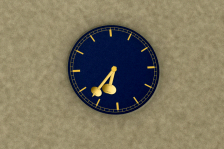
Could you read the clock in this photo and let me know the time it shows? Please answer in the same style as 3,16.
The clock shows 6,37
